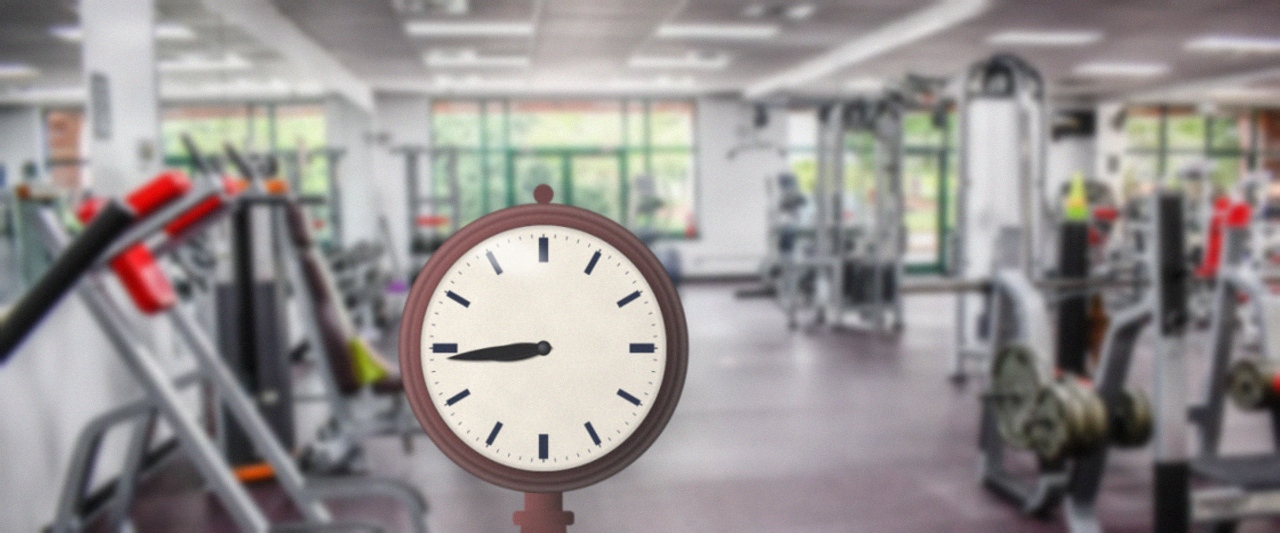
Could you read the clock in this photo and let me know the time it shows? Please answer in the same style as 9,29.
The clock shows 8,44
